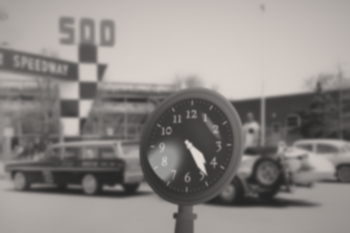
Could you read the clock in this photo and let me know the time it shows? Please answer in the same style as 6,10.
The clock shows 4,24
